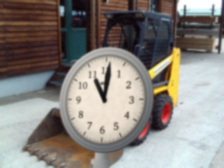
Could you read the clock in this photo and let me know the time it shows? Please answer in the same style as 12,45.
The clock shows 11,01
